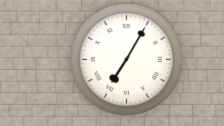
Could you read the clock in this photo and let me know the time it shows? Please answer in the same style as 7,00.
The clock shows 7,05
